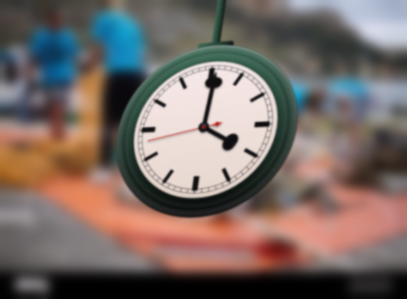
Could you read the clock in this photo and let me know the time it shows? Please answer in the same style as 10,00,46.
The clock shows 4,00,43
